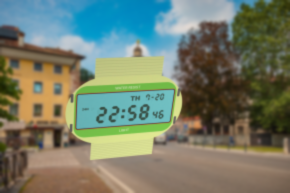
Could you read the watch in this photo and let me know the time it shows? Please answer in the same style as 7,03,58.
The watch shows 22,58,46
